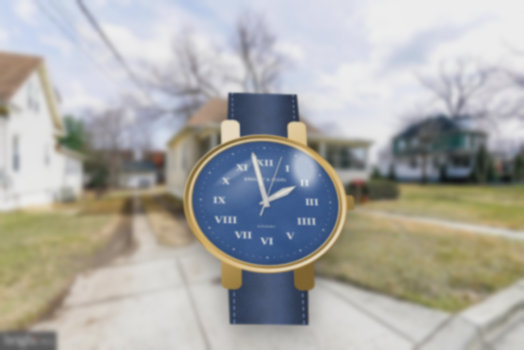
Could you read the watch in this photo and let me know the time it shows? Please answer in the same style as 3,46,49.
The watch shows 1,58,03
